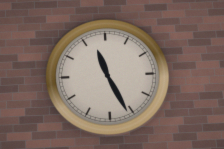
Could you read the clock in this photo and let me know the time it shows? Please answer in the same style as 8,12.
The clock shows 11,26
